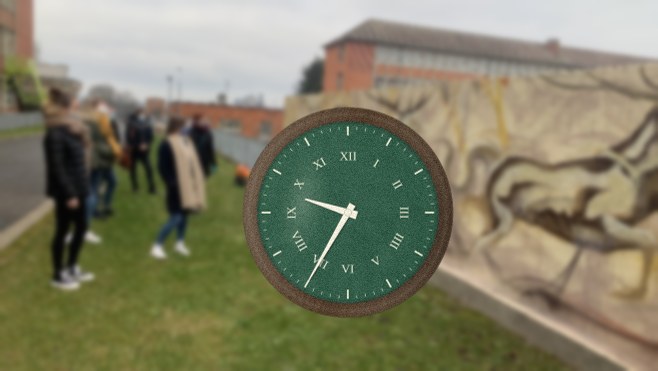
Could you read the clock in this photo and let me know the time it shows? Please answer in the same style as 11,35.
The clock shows 9,35
